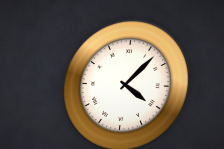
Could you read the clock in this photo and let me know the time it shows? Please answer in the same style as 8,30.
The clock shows 4,07
